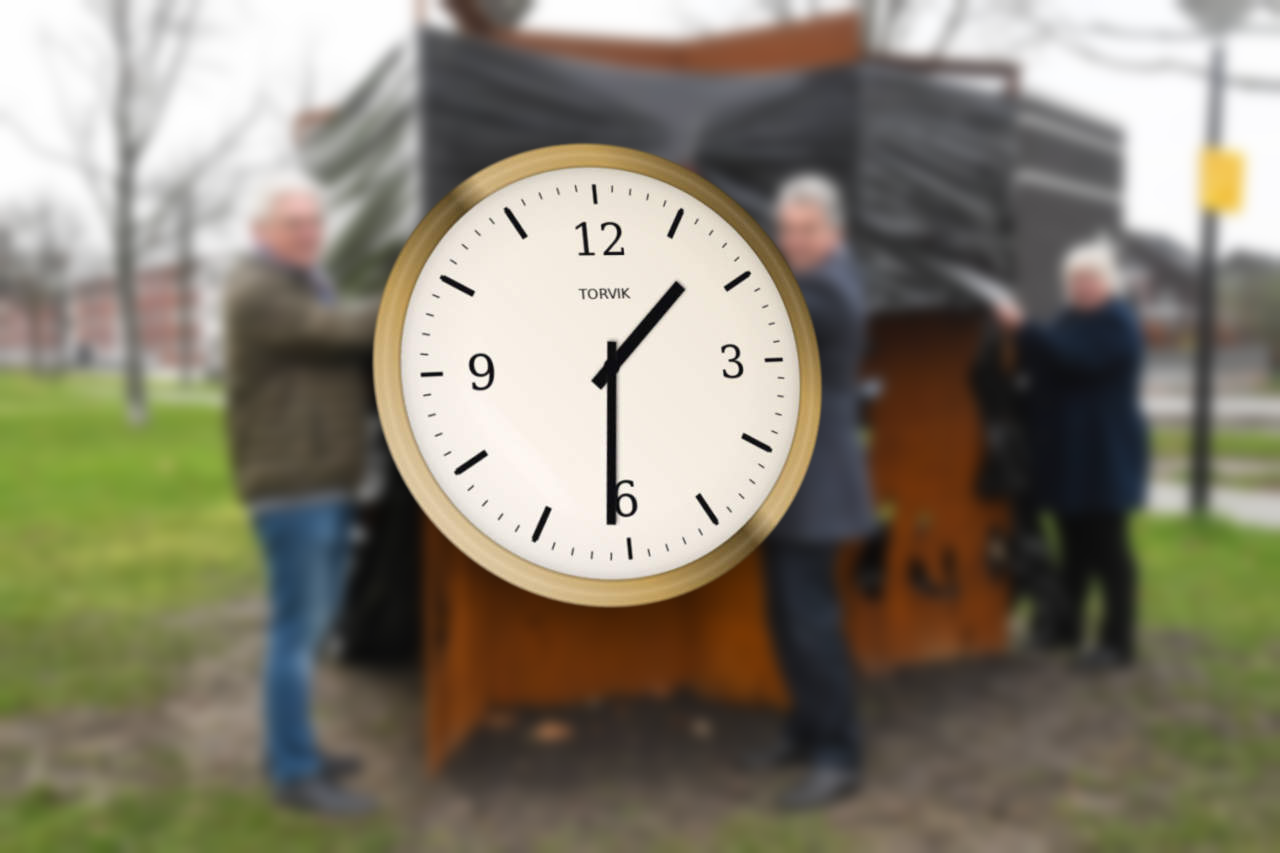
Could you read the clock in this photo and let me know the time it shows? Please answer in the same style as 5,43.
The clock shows 1,31
